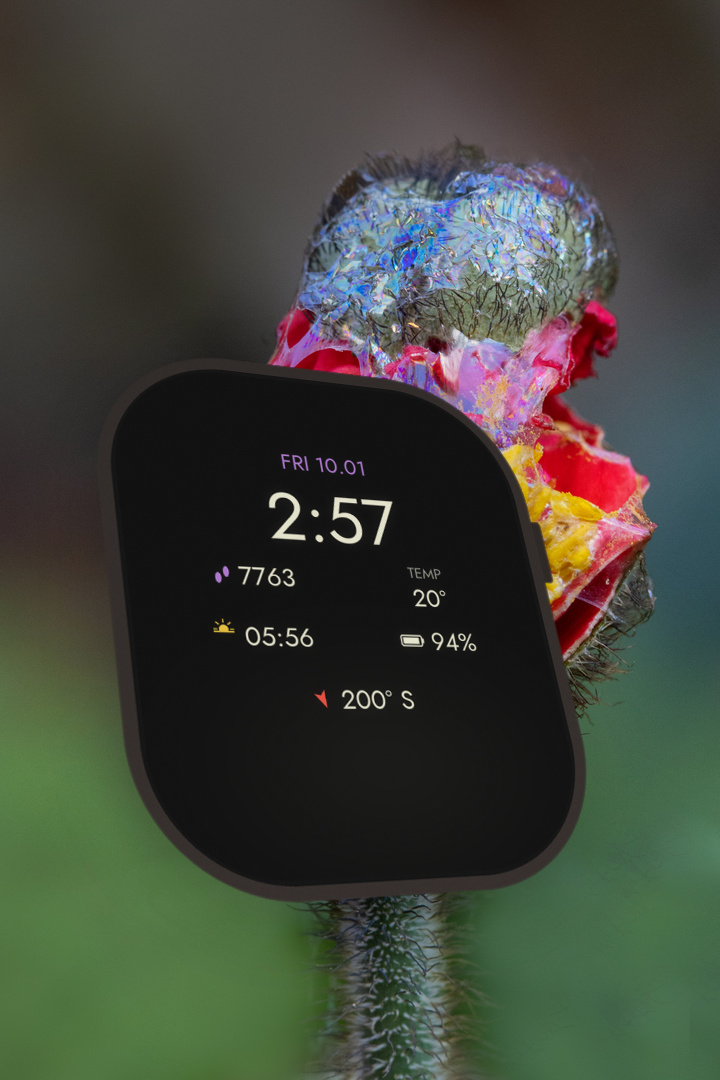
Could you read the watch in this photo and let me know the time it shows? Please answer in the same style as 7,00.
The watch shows 2,57
